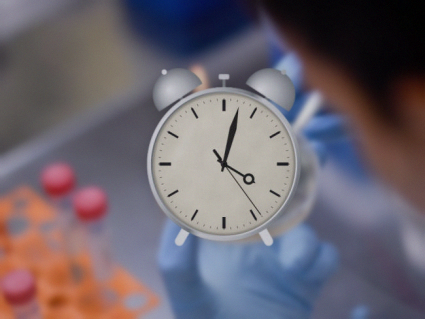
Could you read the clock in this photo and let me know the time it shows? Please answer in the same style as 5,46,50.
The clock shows 4,02,24
